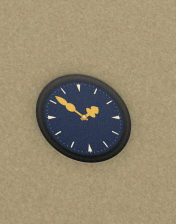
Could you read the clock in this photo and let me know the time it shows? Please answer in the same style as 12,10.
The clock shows 1,52
